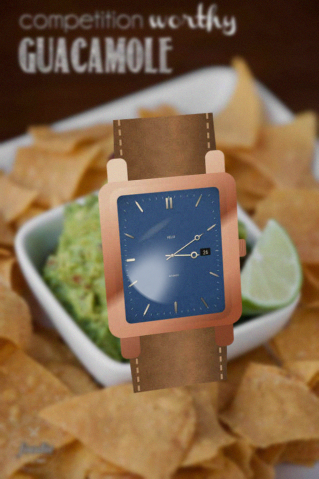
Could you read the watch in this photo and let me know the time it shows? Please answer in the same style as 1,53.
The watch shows 3,10
